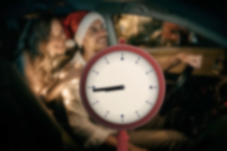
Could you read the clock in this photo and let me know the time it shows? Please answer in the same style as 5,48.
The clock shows 8,44
